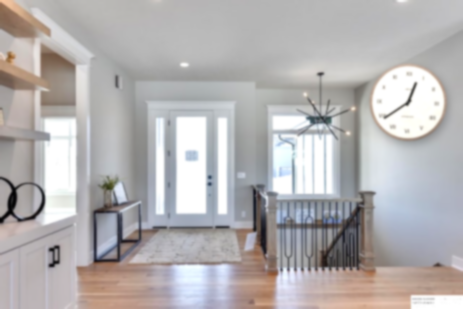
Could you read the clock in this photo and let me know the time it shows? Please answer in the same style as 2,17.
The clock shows 12,39
